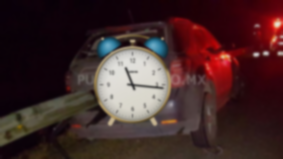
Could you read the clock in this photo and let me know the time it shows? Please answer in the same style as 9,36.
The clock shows 11,16
